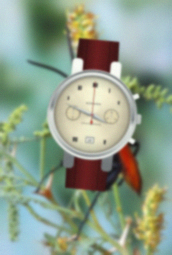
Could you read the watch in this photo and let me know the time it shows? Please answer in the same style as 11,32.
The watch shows 3,48
